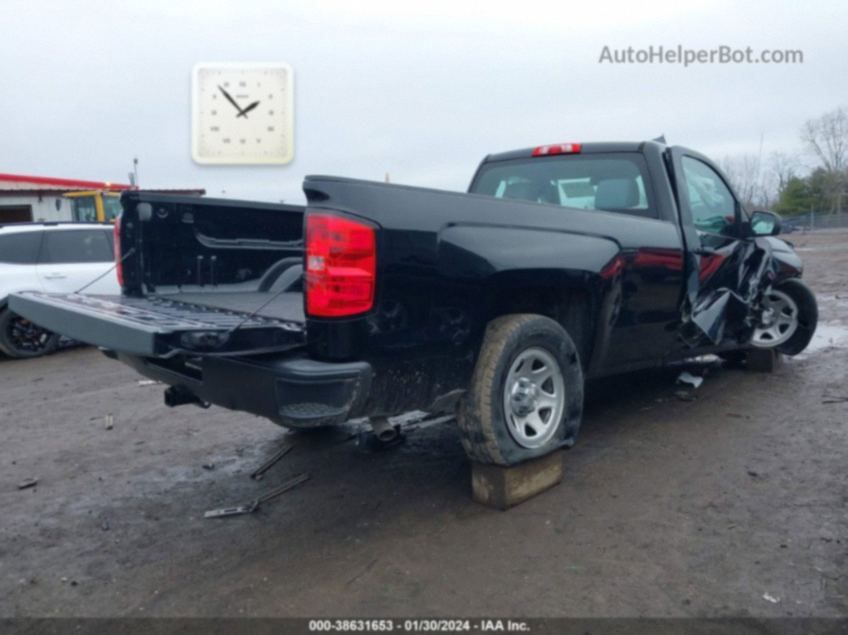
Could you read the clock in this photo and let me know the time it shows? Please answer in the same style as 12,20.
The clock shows 1,53
